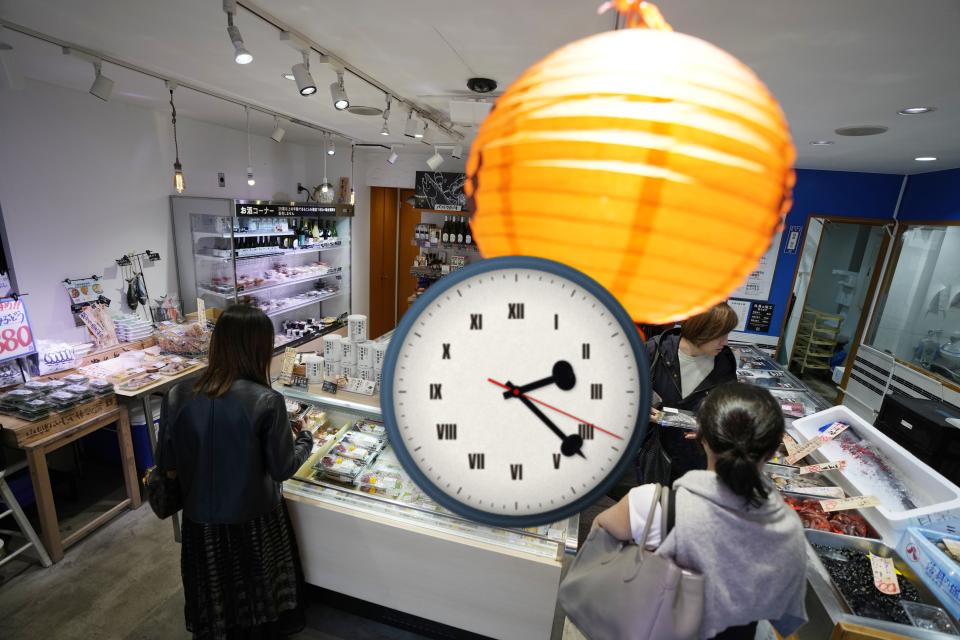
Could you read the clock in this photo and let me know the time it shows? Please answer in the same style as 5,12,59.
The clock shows 2,22,19
